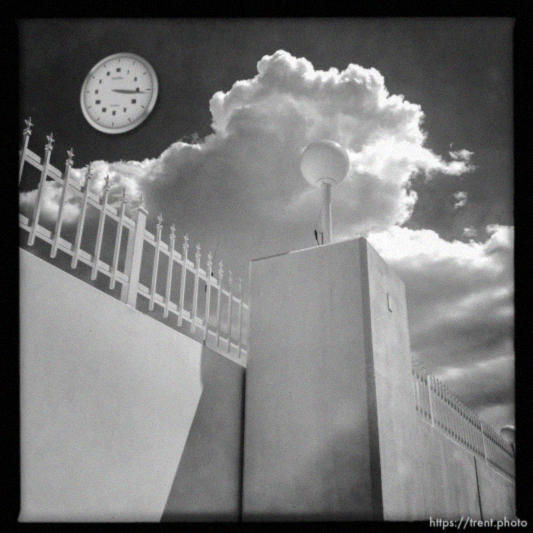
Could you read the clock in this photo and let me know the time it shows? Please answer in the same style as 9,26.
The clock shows 3,16
